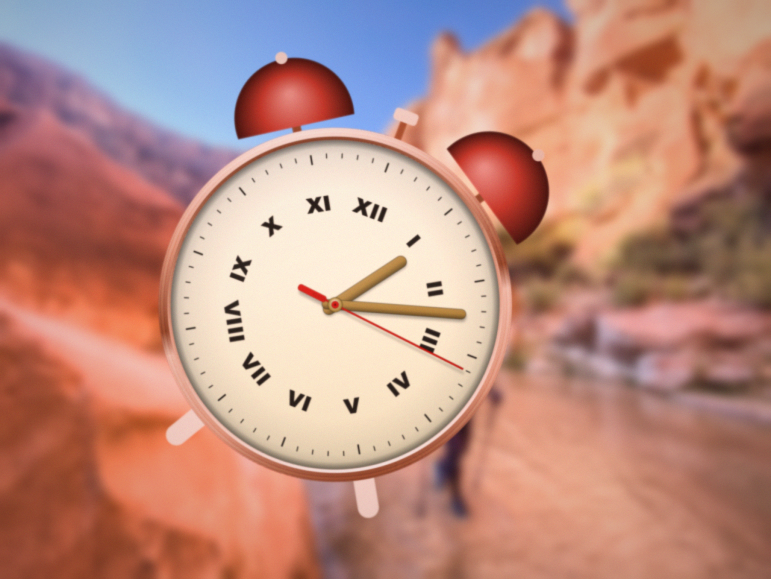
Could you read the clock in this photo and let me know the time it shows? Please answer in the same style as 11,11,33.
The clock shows 1,12,16
